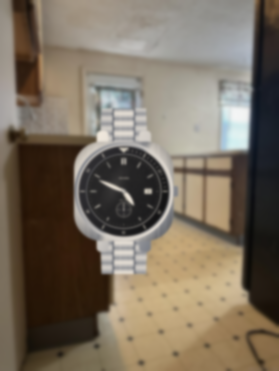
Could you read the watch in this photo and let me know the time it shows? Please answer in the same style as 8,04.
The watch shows 4,49
